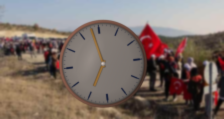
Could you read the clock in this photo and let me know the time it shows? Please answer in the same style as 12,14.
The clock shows 6,58
